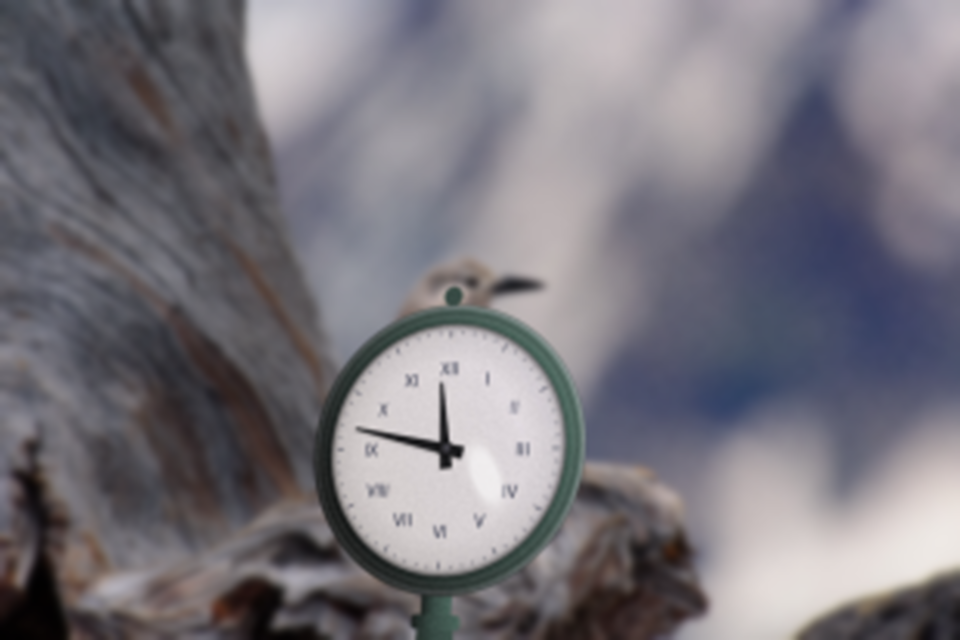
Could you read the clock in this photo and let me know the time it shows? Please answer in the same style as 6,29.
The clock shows 11,47
